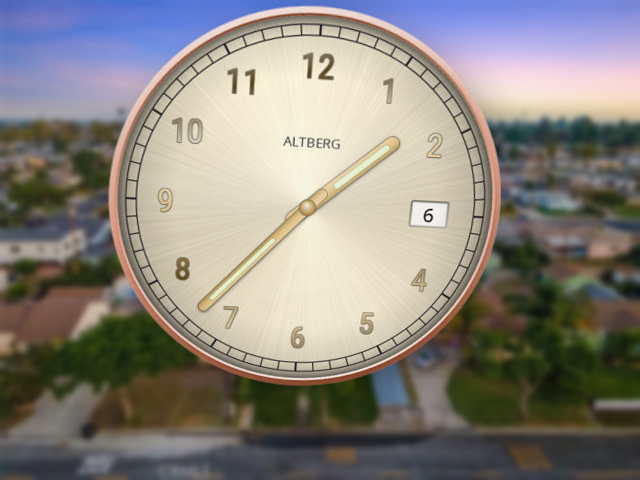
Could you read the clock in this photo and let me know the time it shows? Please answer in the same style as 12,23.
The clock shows 1,37
